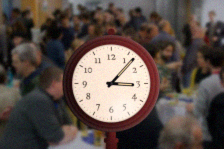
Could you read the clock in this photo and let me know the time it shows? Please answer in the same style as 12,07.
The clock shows 3,07
